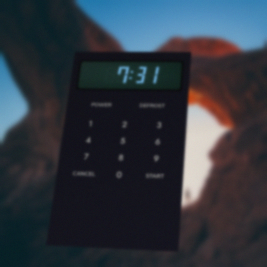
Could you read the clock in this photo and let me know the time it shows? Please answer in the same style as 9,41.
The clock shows 7,31
